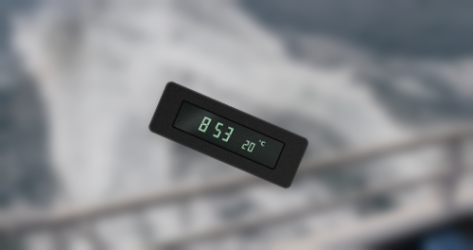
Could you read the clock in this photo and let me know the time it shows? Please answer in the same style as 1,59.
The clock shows 8,53
